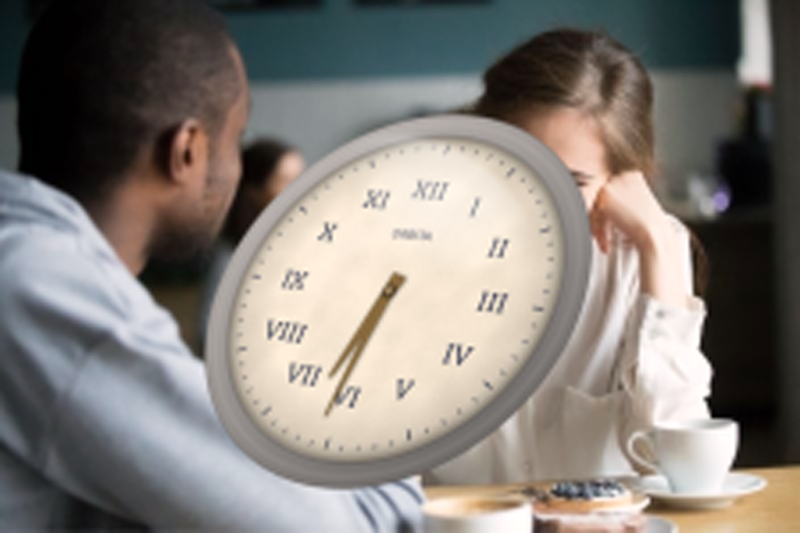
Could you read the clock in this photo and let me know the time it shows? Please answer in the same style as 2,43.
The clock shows 6,31
